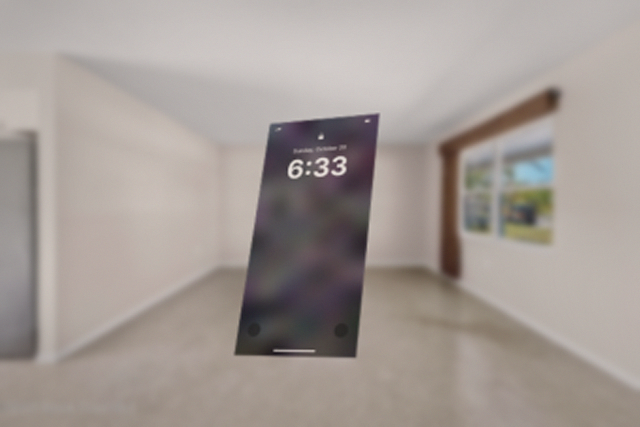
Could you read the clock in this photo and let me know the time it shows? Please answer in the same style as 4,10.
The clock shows 6,33
